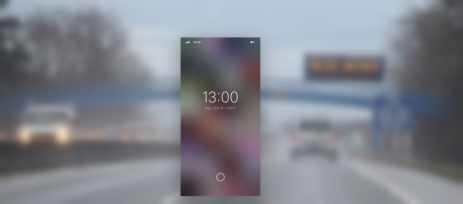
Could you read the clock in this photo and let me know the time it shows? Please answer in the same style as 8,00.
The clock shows 13,00
